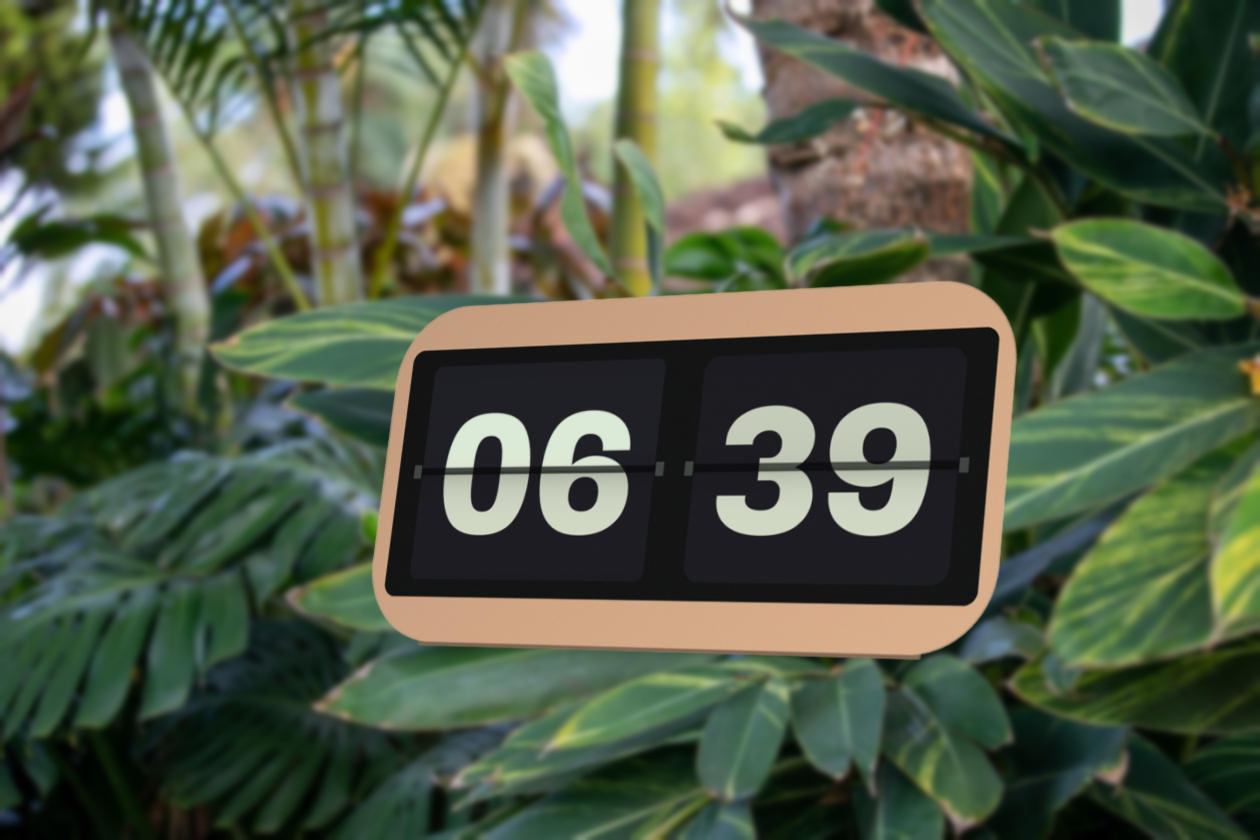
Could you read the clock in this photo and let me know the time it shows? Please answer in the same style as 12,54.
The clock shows 6,39
